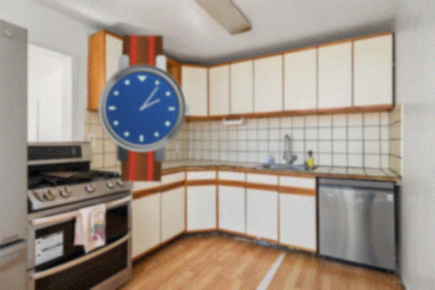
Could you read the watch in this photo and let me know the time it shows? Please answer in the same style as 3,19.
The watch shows 2,06
